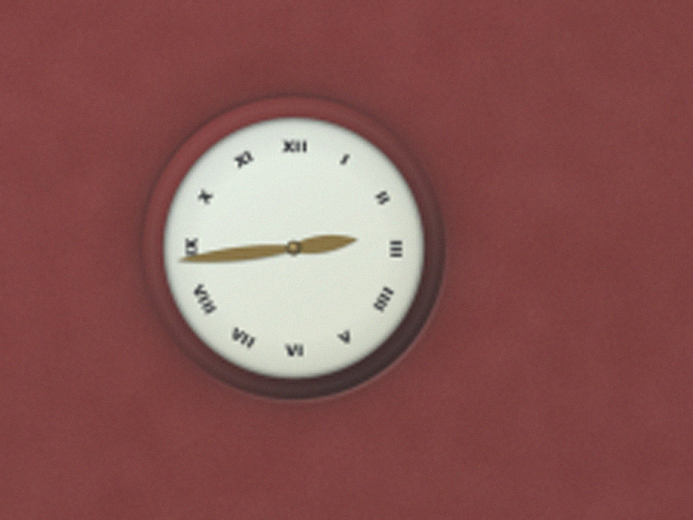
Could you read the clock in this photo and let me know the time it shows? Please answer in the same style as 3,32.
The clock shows 2,44
